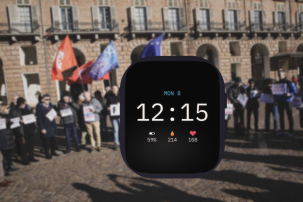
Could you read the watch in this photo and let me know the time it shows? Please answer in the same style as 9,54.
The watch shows 12,15
